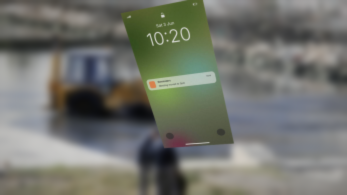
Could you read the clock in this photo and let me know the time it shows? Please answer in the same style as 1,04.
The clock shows 10,20
